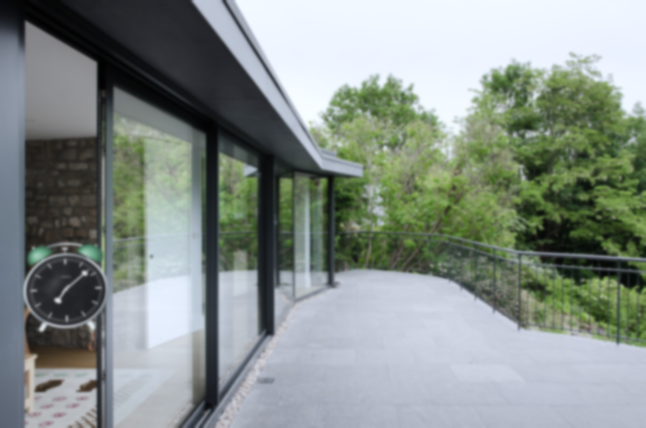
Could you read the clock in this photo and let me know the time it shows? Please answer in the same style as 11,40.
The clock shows 7,08
